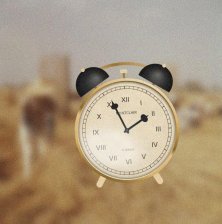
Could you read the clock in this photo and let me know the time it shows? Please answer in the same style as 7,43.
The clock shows 1,56
